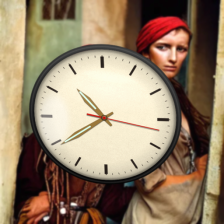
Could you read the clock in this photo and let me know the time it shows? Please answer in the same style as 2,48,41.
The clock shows 10,39,17
